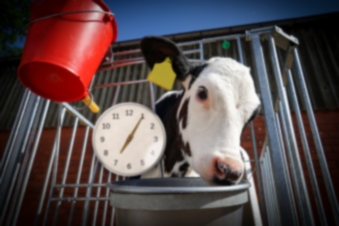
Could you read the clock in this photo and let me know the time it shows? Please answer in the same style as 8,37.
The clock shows 7,05
